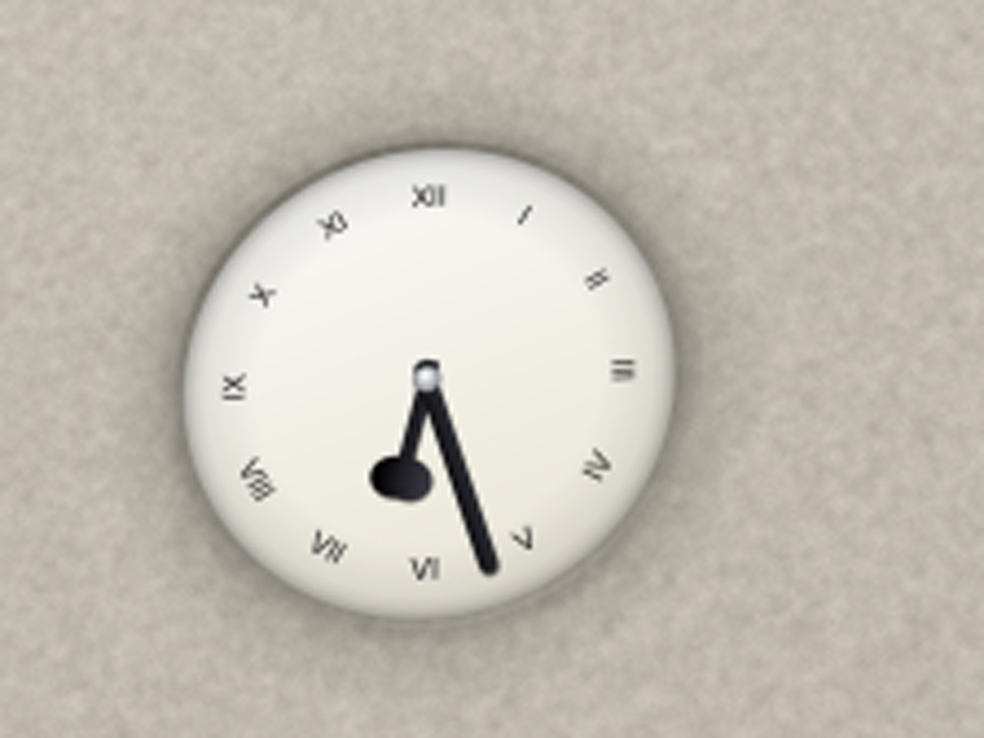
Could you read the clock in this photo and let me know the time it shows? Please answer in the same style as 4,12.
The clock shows 6,27
